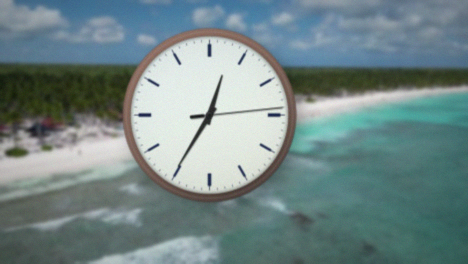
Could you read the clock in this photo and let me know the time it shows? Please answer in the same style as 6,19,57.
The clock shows 12,35,14
